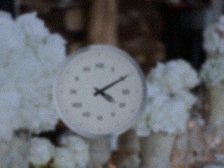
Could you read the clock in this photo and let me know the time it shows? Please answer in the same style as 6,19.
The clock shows 4,10
